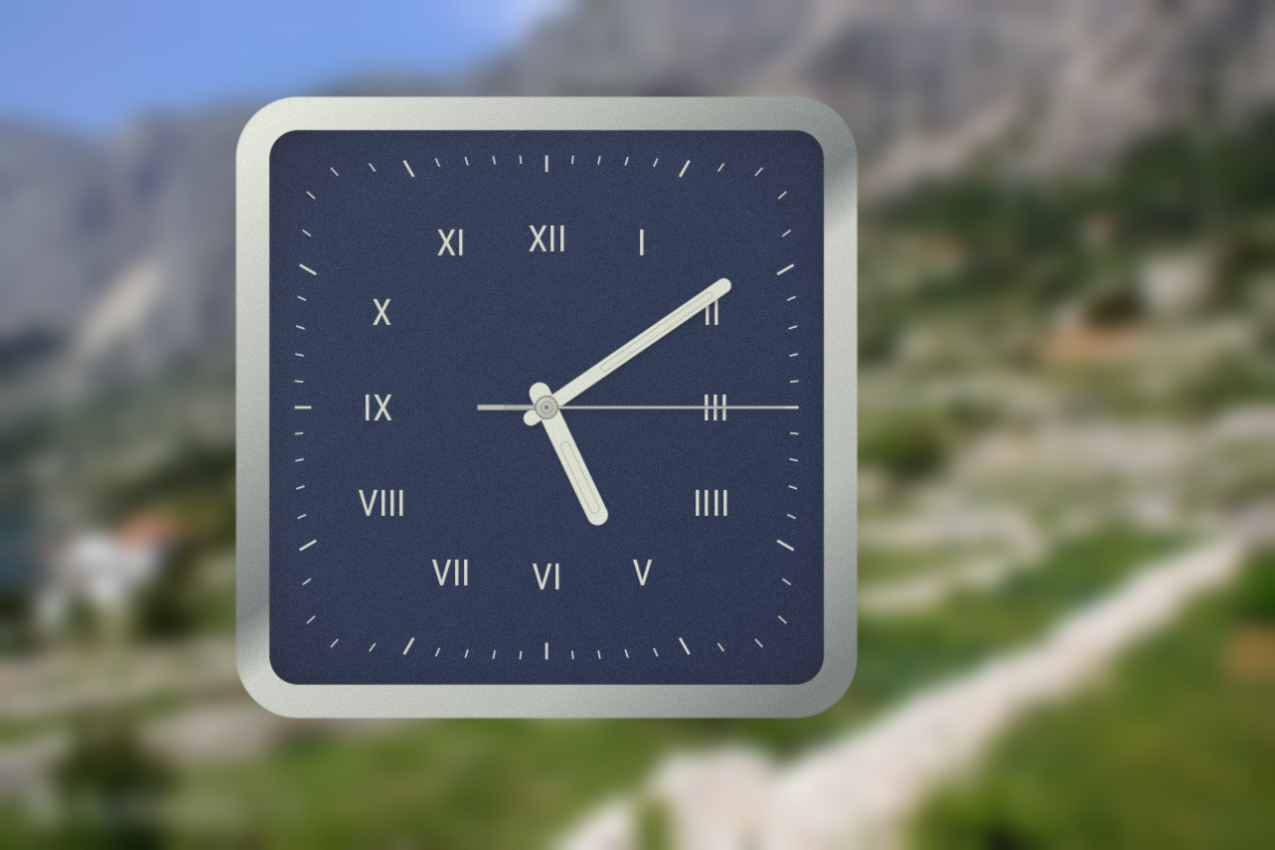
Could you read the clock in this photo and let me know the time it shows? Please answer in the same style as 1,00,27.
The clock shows 5,09,15
